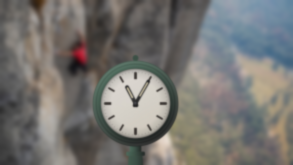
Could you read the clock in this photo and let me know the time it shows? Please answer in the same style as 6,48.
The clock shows 11,05
